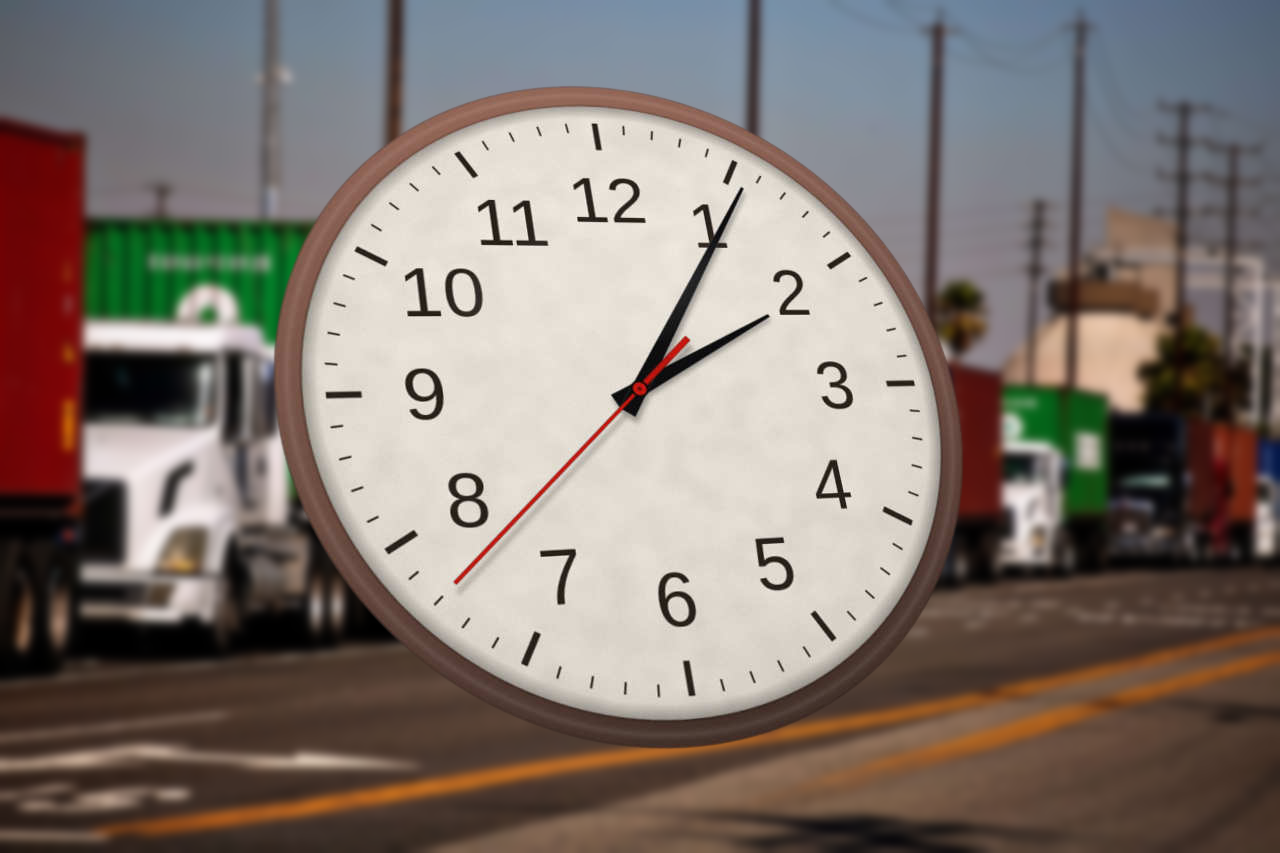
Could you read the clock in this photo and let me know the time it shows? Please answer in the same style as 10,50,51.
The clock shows 2,05,38
